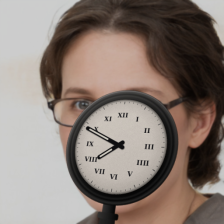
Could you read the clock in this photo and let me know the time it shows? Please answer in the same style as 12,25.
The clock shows 7,49
